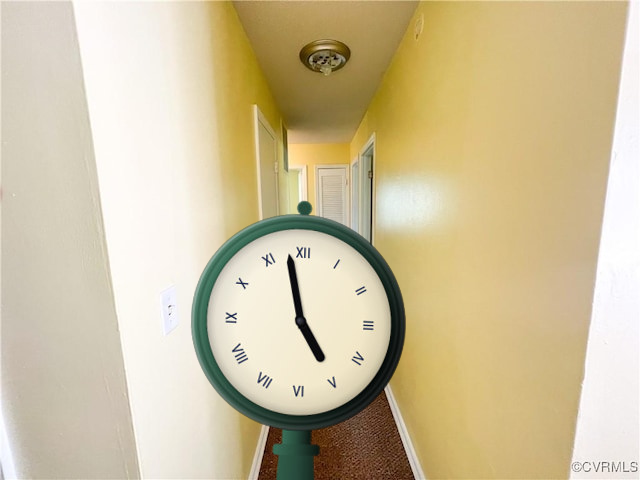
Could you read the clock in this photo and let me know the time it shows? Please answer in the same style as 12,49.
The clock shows 4,58
